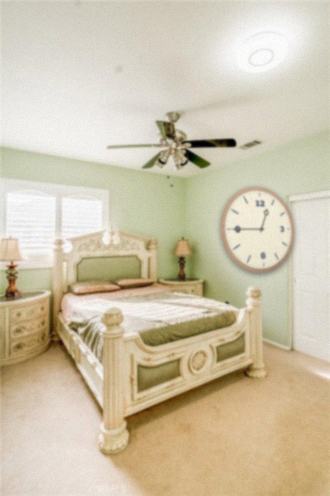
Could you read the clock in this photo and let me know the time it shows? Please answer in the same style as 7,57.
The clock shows 12,45
